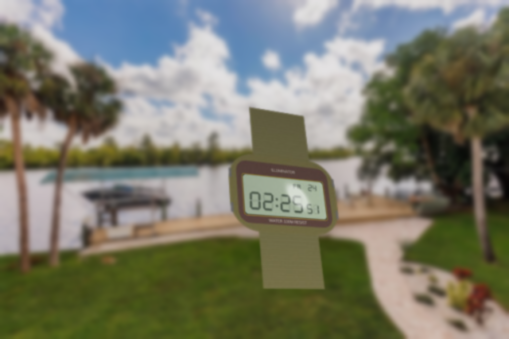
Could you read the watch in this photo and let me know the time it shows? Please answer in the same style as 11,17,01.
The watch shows 2,25,51
